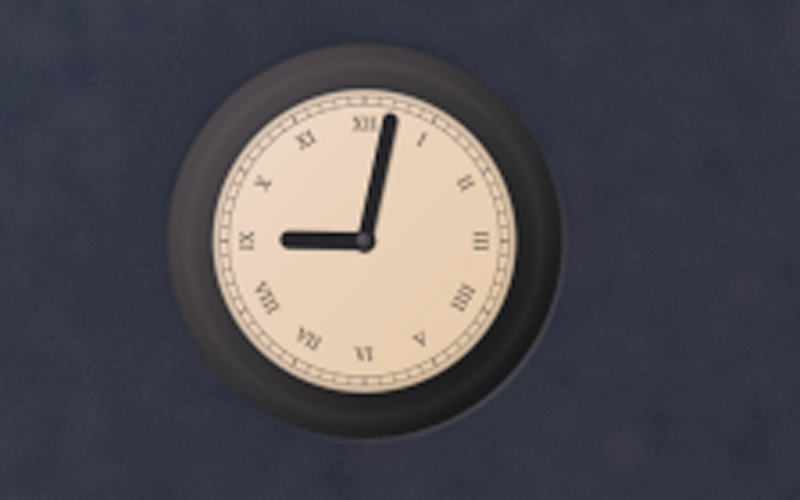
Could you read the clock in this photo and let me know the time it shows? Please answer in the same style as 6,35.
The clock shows 9,02
